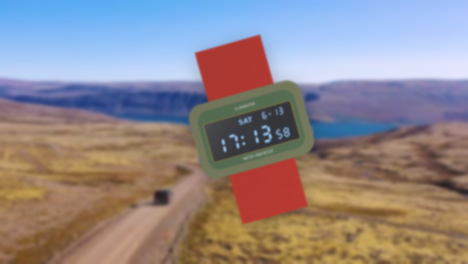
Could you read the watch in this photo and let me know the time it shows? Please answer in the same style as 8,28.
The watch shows 17,13
